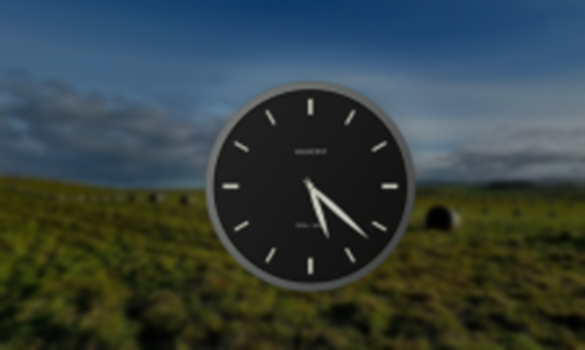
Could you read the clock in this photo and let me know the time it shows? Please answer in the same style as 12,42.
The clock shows 5,22
